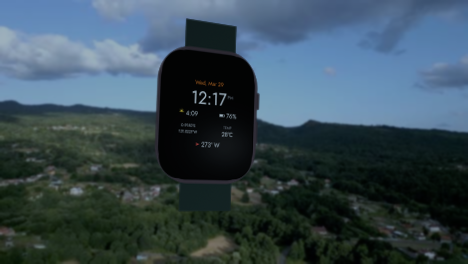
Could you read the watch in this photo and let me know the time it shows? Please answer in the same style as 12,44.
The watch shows 12,17
